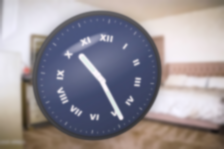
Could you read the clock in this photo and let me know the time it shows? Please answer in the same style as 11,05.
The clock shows 10,24
